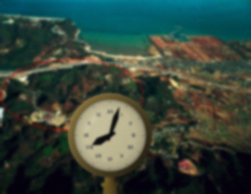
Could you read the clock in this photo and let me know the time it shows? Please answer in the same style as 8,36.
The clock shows 8,03
